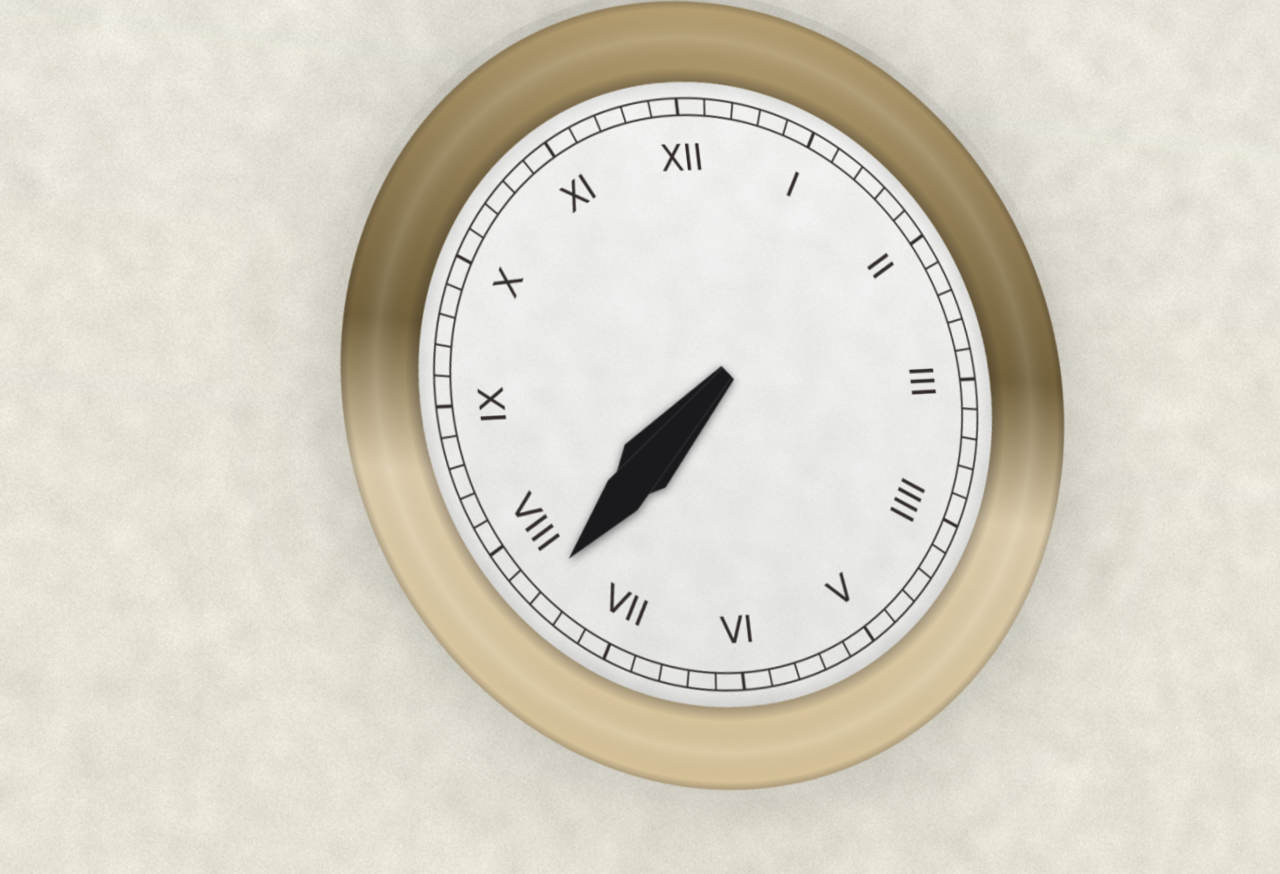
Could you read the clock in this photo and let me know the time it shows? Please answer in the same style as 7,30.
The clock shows 7,38
